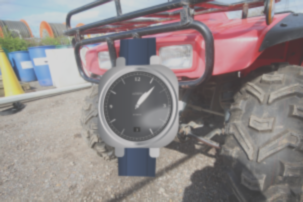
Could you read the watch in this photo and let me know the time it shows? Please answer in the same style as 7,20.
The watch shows 1,07
